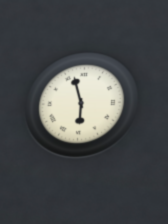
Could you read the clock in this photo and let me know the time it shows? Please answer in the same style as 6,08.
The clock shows 5,57
